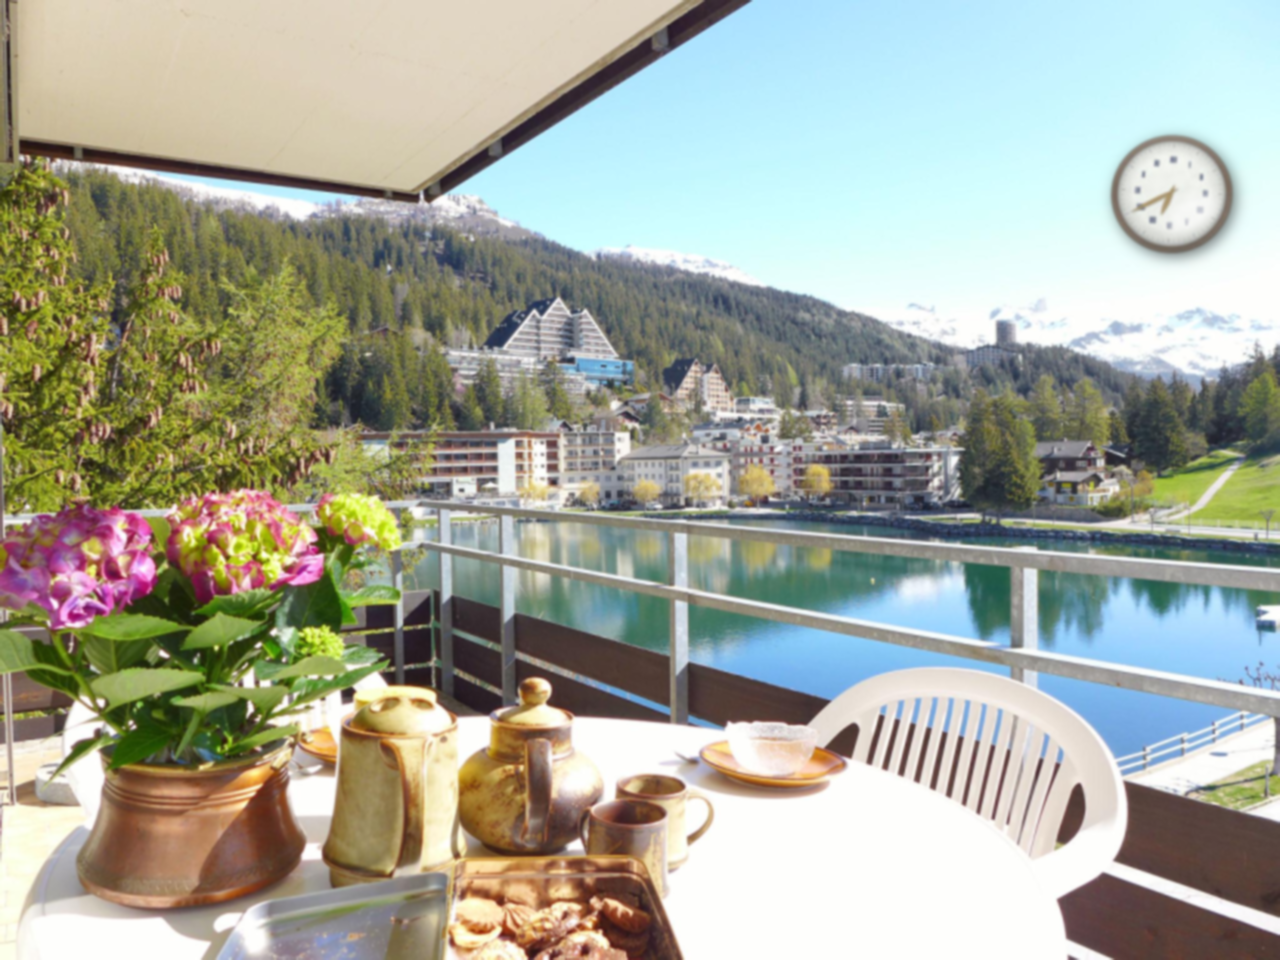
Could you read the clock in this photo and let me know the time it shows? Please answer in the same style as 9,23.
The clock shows 6,40
